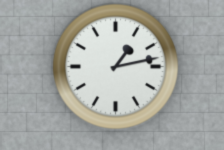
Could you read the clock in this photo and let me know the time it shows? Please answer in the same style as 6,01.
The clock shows 1,13
